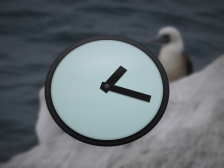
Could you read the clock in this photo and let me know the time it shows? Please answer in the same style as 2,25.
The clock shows 1,18
